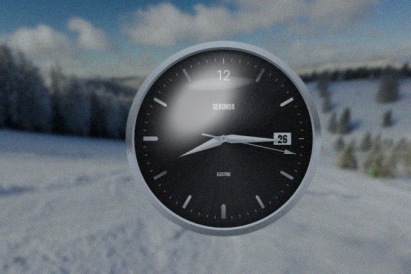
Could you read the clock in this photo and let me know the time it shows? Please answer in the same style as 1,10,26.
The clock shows 8,15,17
